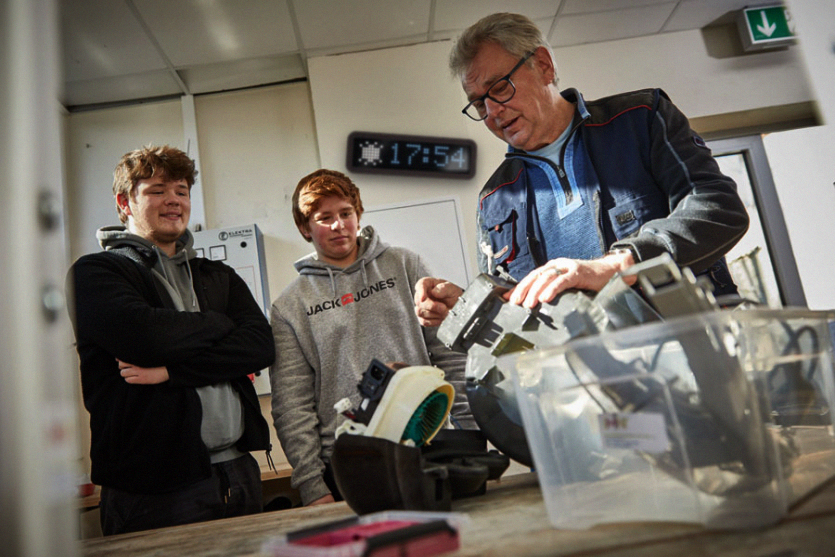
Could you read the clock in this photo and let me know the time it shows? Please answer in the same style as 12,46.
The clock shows 17,54
